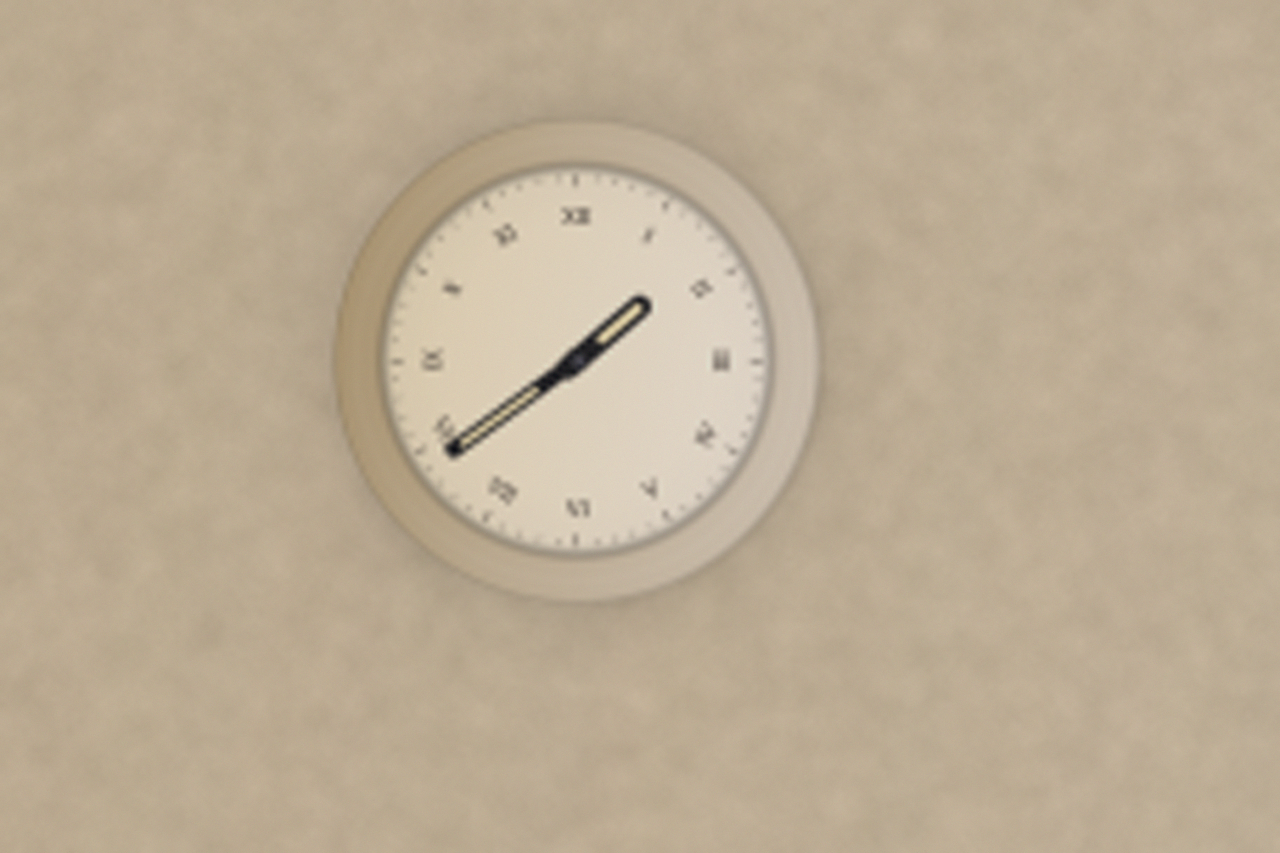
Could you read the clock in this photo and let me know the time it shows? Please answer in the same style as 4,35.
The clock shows 1,39
